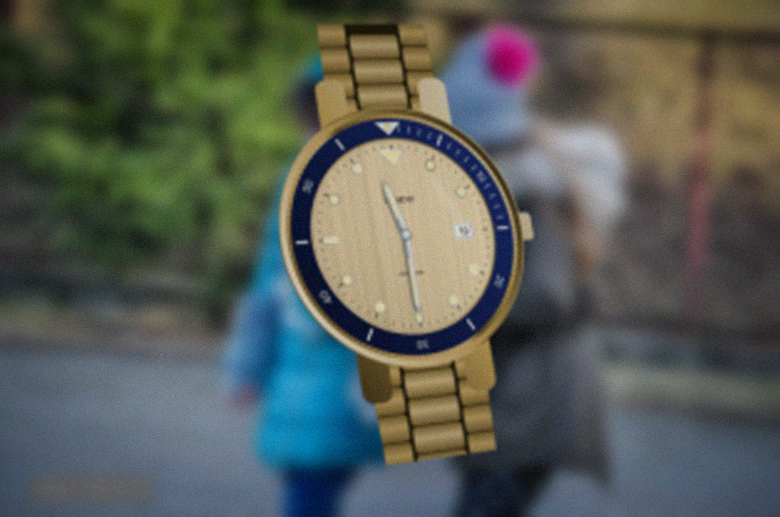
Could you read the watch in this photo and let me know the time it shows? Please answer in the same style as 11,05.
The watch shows 11,30
